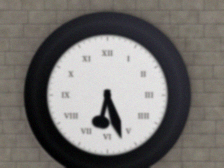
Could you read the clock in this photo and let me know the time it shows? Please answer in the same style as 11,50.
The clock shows 6,27
